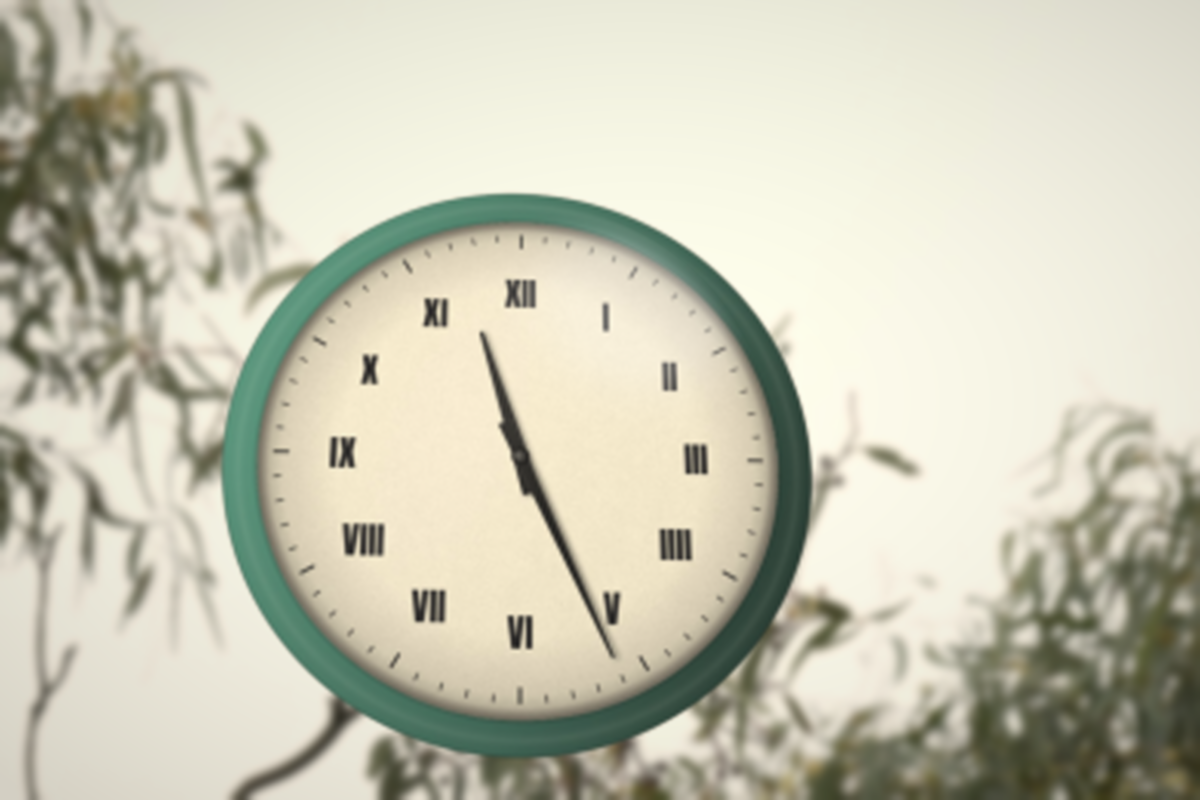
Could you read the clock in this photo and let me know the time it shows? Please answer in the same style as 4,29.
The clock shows 11,26
